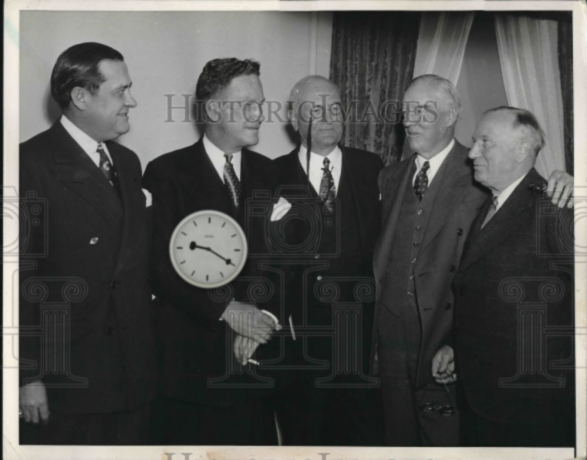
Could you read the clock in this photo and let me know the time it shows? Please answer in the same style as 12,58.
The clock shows 9,20
